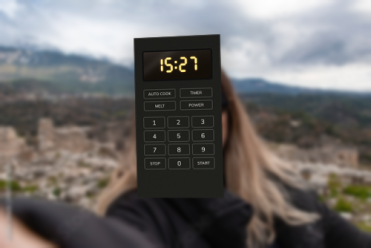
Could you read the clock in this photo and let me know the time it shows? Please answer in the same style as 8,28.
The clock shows 15,27
